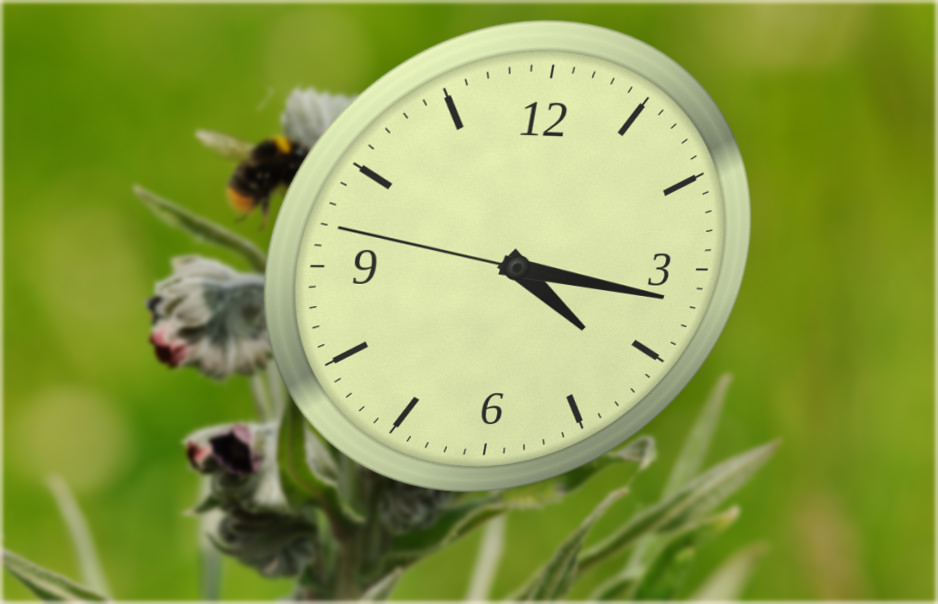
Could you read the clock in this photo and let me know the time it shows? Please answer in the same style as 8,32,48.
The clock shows 4,16,47
